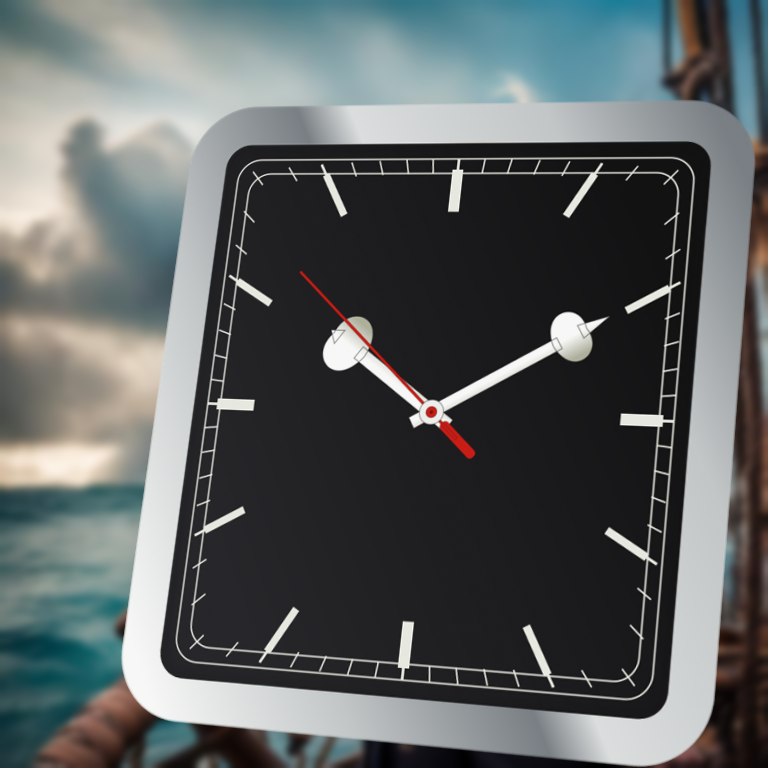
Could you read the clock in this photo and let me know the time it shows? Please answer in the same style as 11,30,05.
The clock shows 10,09,52
